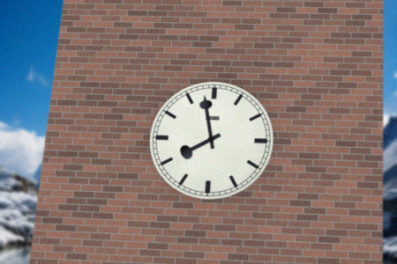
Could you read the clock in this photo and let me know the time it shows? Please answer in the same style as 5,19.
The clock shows 7,58
